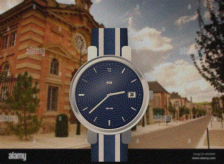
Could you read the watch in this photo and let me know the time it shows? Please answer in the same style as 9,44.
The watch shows 2,38
